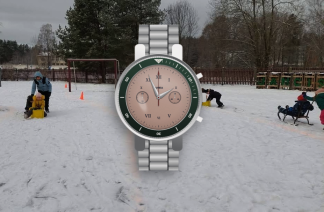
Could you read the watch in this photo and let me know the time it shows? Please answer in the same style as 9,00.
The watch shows 1,56
